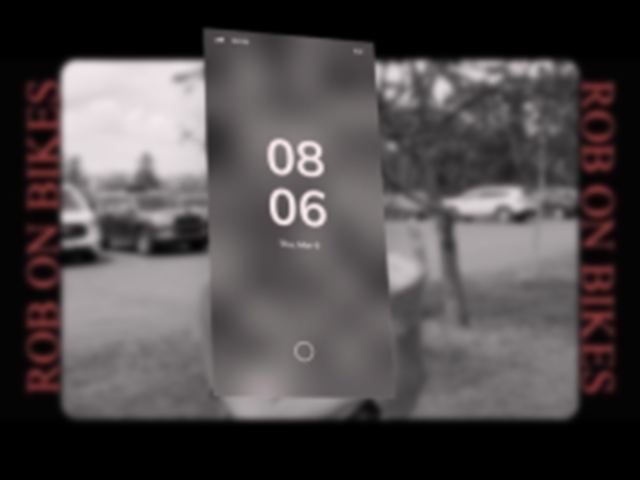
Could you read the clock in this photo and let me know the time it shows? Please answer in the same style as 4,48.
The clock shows 8,06
